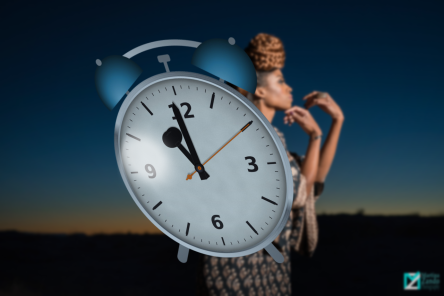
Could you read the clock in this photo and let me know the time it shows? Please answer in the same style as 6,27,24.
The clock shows 10,59,10
